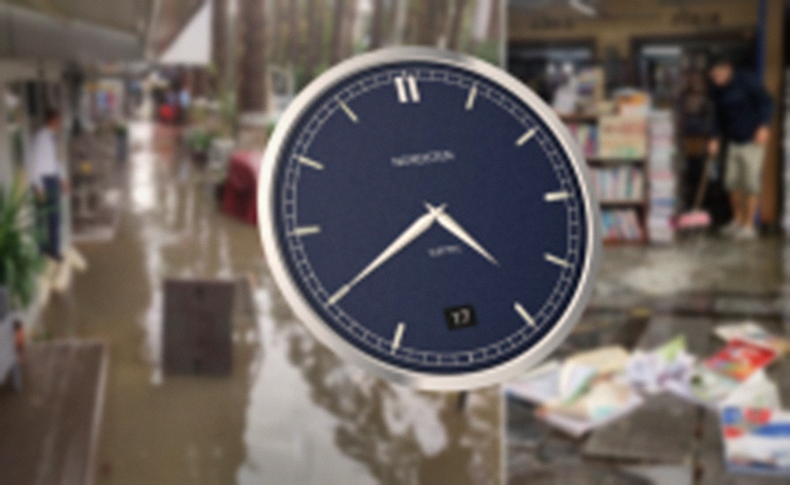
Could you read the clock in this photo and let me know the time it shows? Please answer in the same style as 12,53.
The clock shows 4,40
